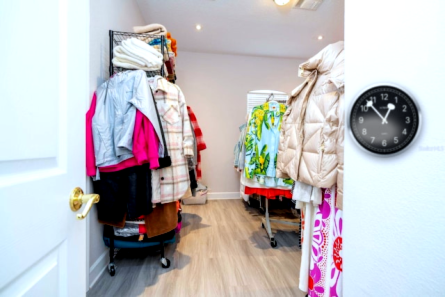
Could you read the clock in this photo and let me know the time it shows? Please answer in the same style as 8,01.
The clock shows 12,53
